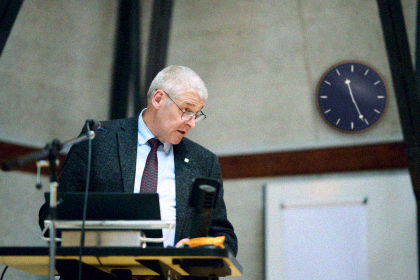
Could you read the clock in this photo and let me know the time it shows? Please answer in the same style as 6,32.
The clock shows 11,26
